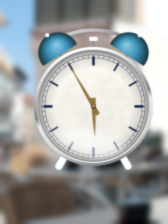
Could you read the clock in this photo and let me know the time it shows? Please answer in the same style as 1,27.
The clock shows 5,55
